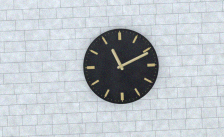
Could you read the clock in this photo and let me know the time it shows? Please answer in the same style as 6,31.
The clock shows 11,11
